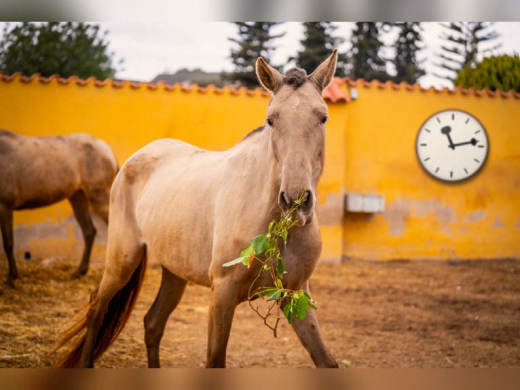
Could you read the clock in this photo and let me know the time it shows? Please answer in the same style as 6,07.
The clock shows 11,13
